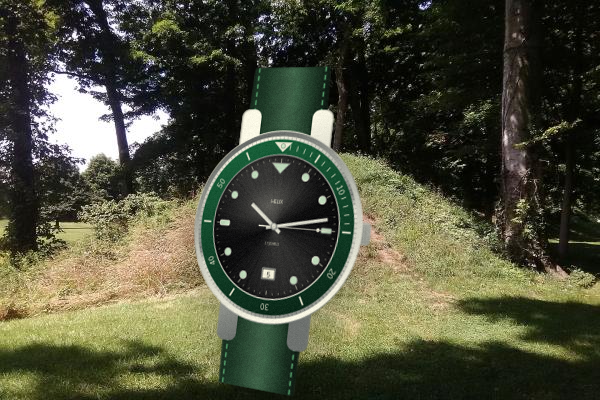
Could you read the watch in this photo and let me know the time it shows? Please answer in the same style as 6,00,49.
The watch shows 10,13,15
